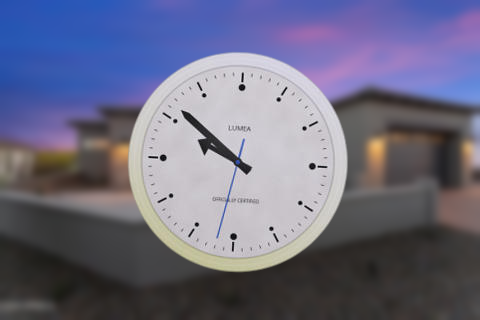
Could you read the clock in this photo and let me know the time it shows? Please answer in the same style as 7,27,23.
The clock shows 9,51,32
